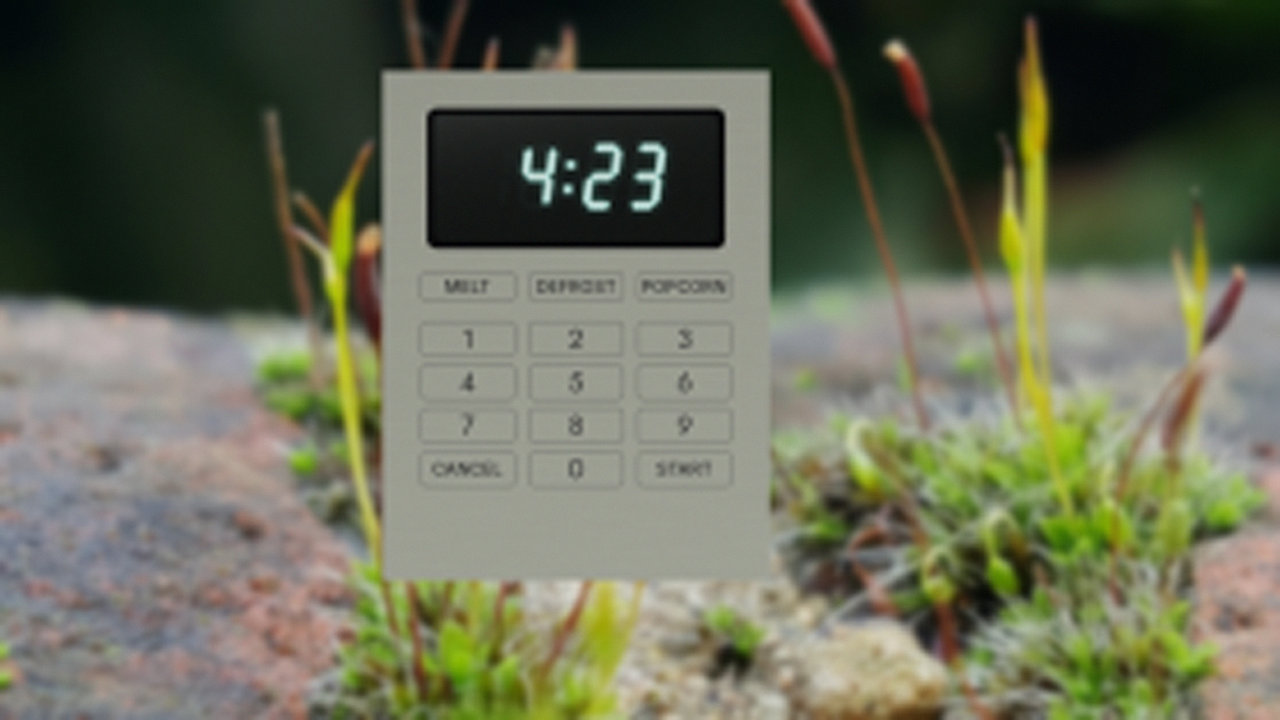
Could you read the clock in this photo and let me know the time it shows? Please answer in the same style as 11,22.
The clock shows 4,23
